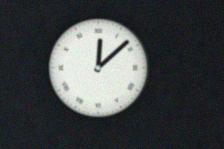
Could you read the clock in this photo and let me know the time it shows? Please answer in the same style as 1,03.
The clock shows 12,08
